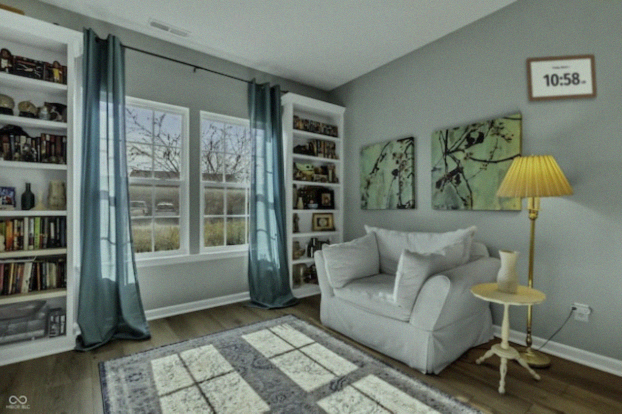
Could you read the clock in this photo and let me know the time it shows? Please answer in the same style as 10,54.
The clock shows 10,58
